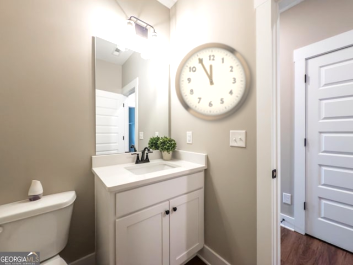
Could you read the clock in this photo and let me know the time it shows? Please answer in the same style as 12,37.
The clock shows 11,55
